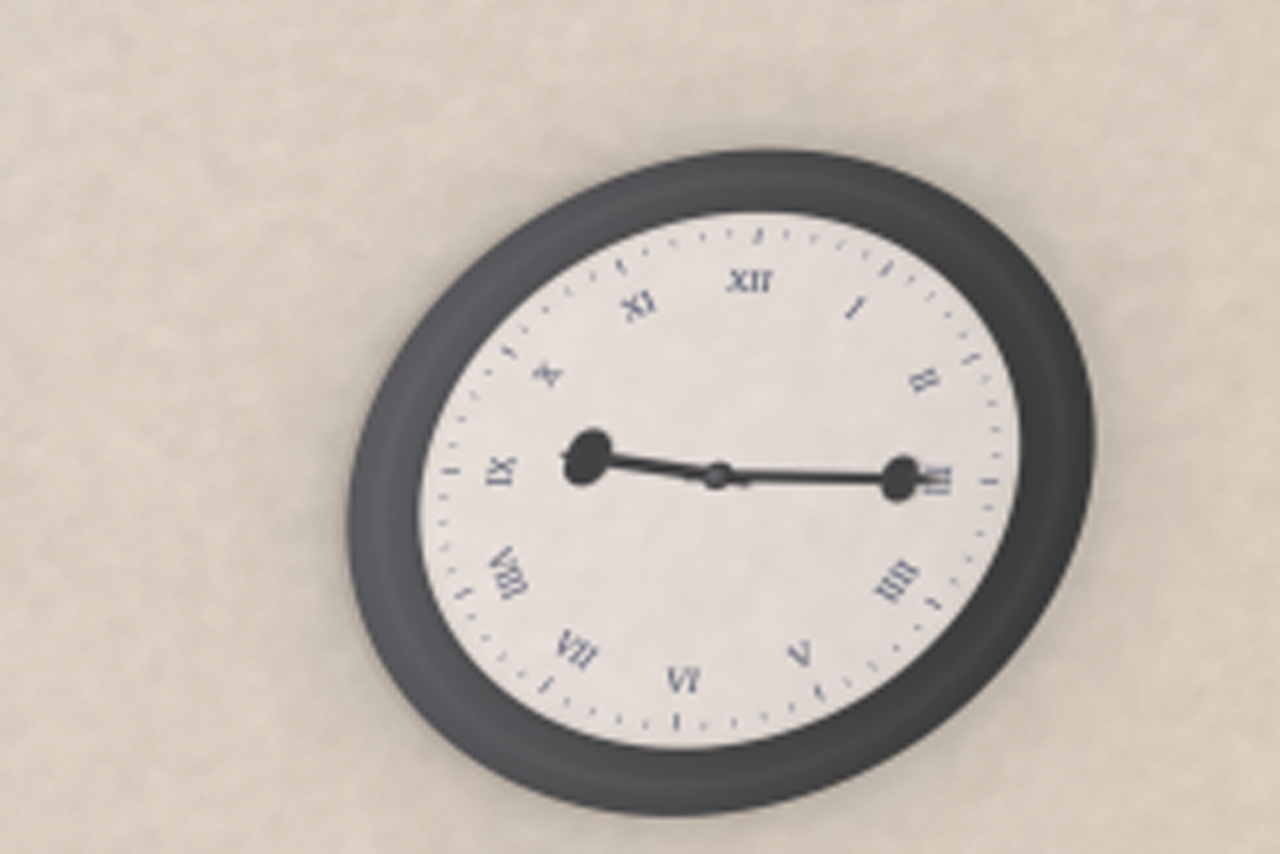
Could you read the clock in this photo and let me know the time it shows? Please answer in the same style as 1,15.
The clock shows 9,15
